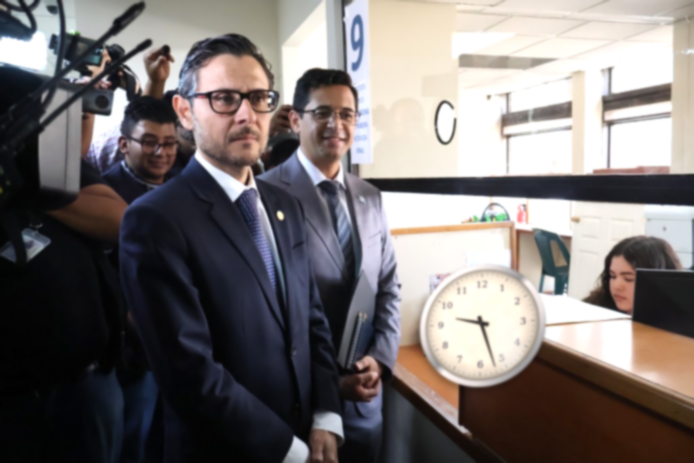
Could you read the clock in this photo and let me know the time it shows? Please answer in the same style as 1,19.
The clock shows 9,27
